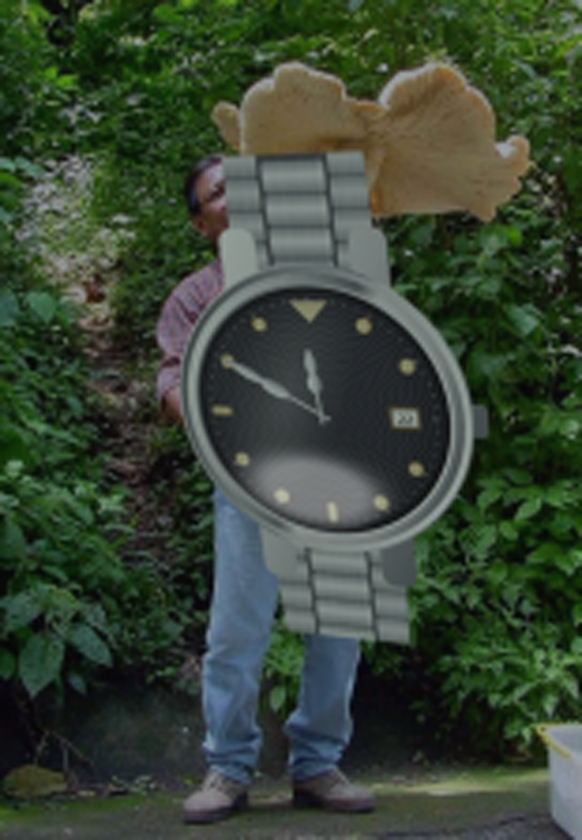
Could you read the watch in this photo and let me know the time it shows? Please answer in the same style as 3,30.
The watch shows 11,50
